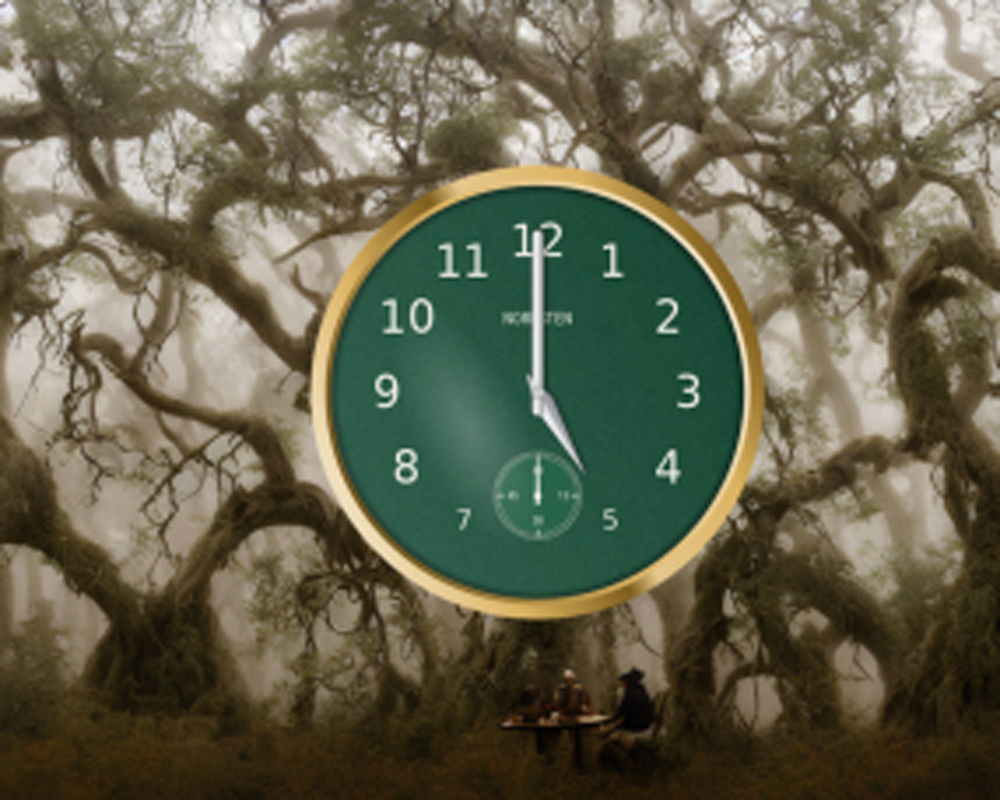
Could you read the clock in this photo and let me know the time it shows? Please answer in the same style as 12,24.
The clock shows 5,00
